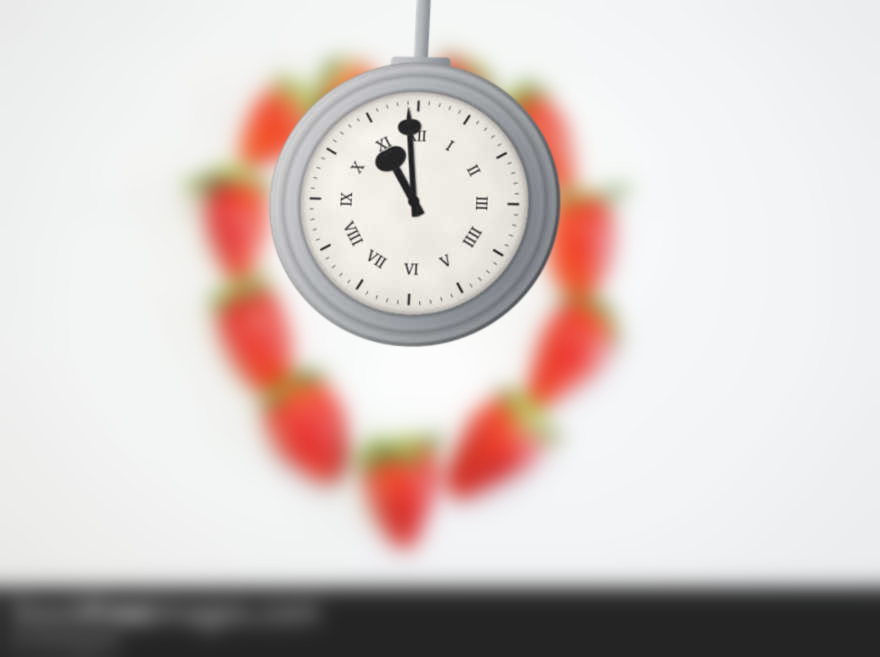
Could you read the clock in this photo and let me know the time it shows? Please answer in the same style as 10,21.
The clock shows 10,59
